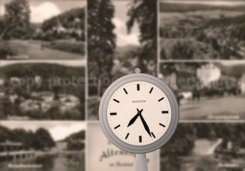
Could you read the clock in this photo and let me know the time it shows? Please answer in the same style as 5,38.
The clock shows 7,26
